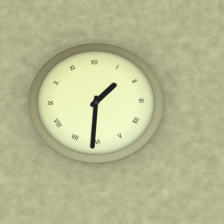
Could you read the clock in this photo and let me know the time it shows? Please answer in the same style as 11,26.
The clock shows 1,31
